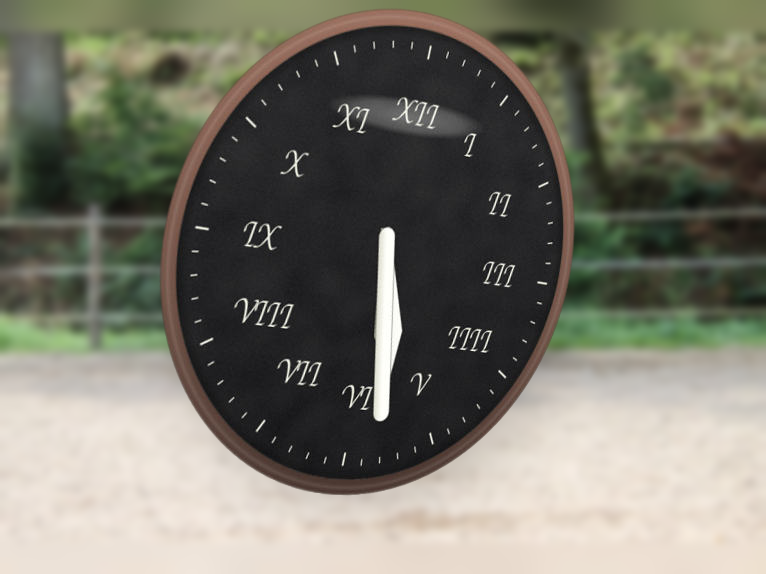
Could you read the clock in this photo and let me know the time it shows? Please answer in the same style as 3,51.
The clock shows 5,28
